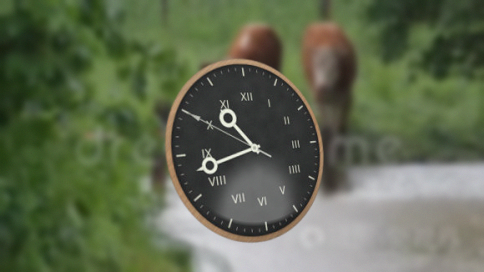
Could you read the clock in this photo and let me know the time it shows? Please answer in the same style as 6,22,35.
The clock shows 10,42,50
